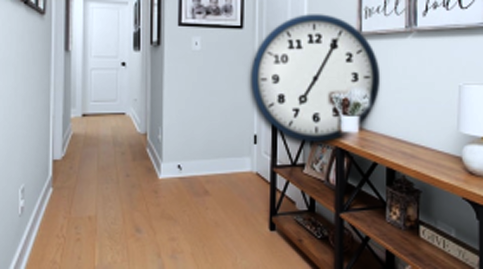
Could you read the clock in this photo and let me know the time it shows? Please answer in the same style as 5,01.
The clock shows 7,05
